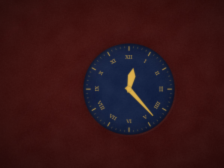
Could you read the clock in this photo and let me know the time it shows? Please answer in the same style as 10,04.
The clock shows 12,23
